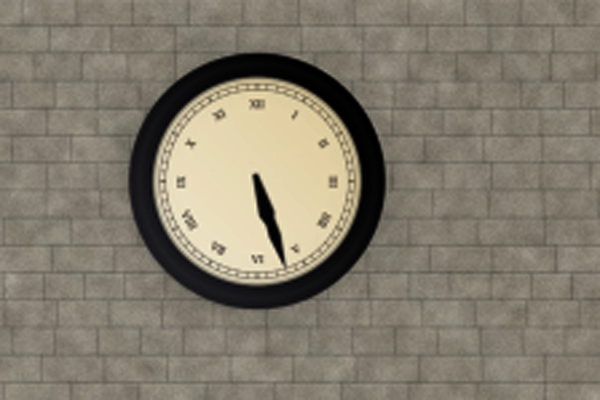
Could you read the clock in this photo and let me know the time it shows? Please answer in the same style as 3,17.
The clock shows 5,27
